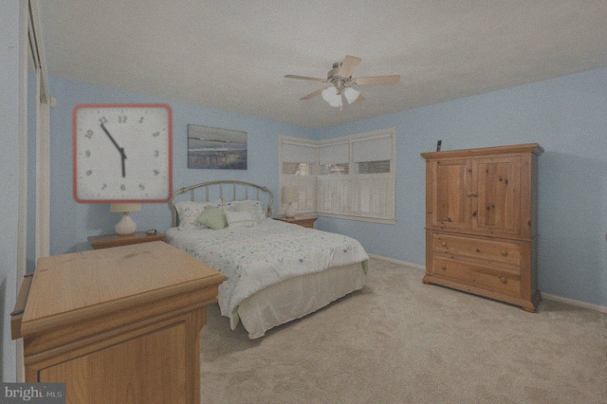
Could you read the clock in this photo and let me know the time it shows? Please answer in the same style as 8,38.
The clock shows 5,54
